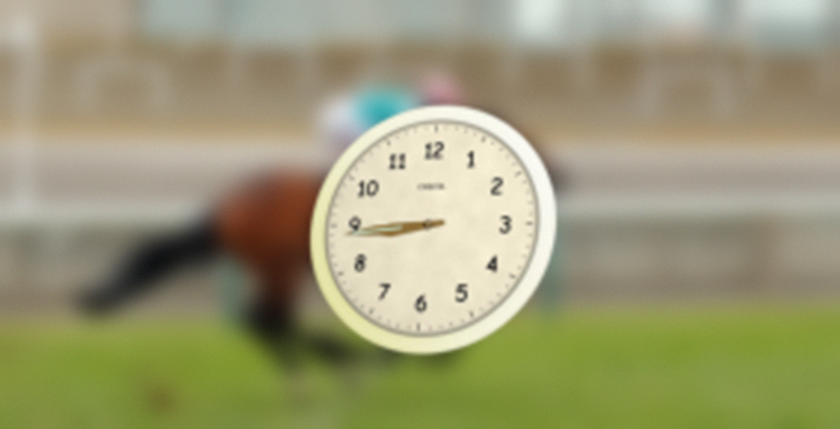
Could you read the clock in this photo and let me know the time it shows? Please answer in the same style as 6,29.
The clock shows 8,44
